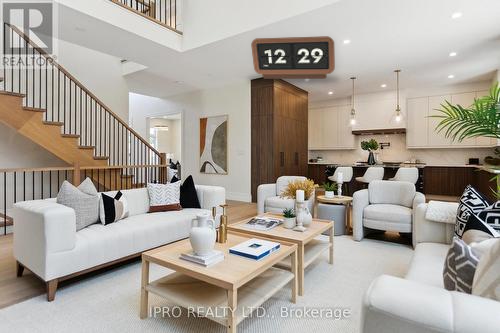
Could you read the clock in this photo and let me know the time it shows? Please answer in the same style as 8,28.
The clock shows 12,29
